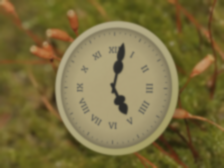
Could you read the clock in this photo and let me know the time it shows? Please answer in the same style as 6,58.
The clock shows 5,02
